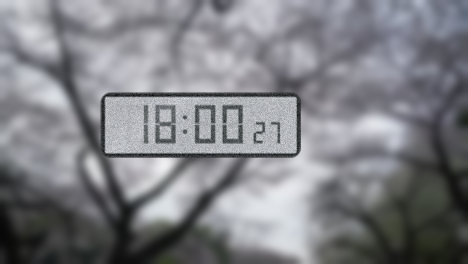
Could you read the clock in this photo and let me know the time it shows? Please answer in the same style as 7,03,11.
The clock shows 18,00,27
